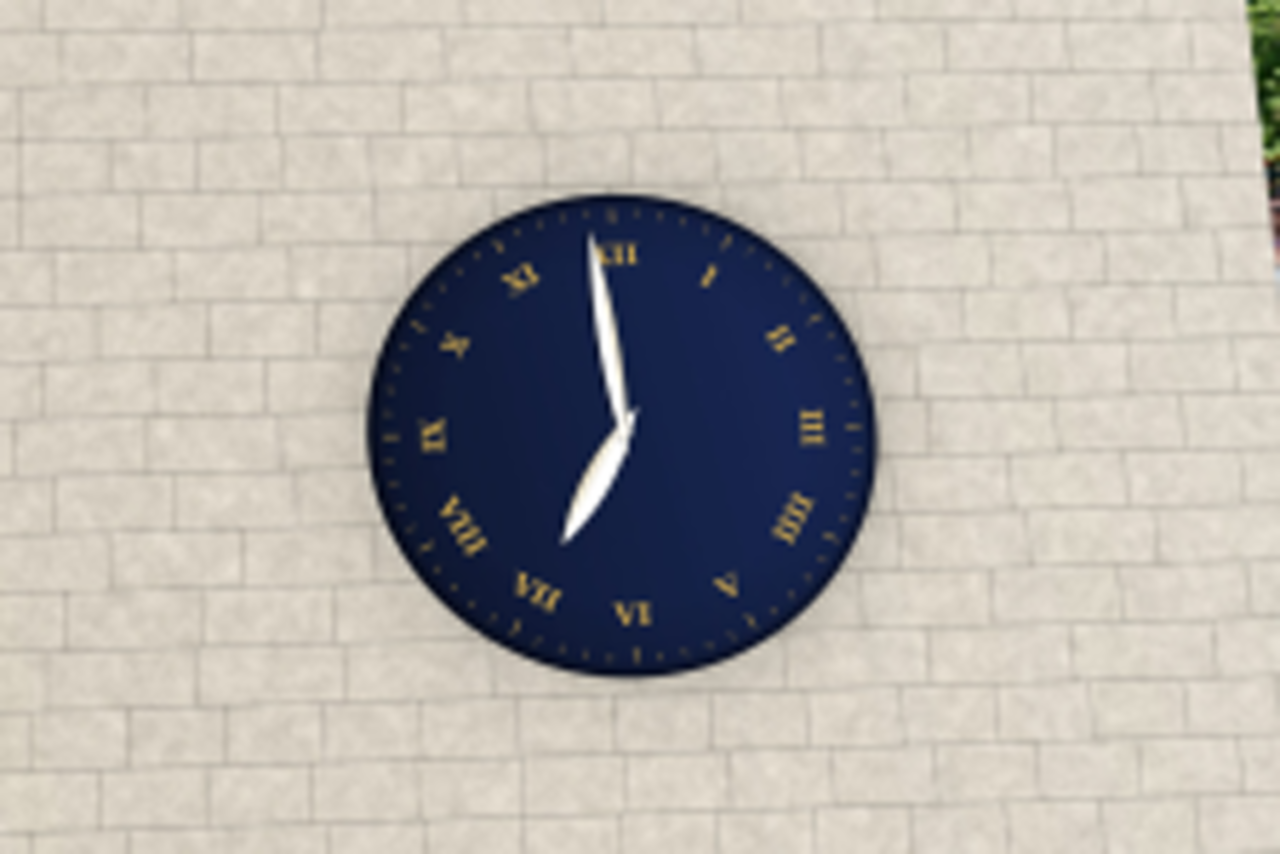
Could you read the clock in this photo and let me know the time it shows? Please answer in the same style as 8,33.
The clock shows 6,59
